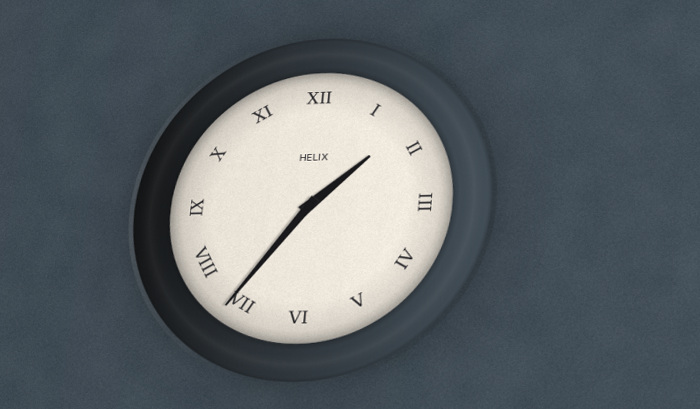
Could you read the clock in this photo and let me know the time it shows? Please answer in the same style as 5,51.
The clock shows 1,36
